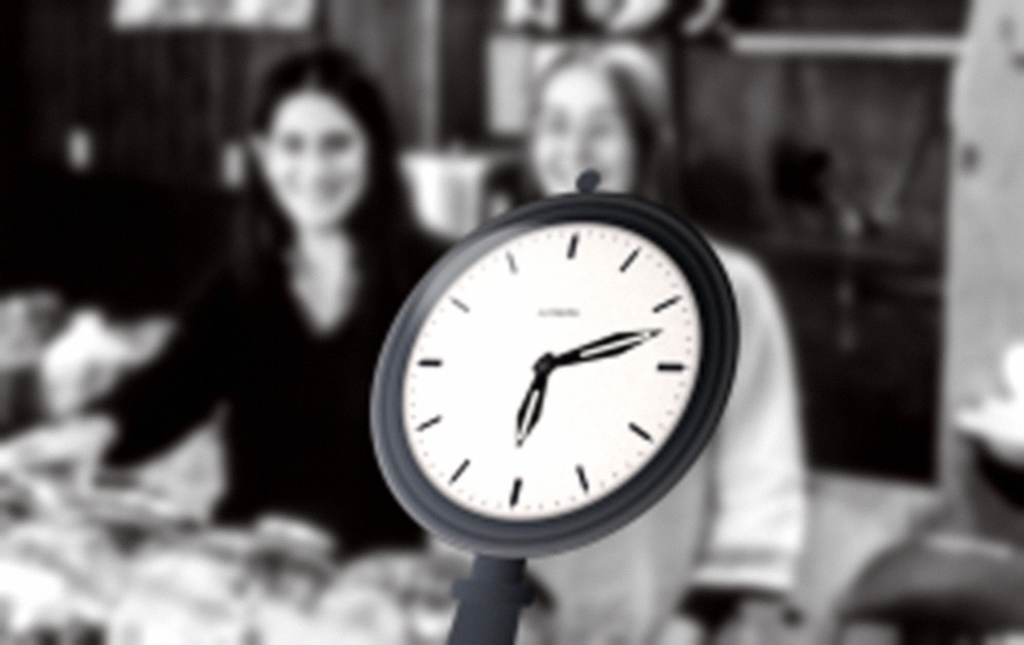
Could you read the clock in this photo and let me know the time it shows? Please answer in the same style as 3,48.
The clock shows 6,12
